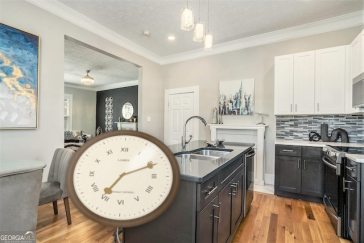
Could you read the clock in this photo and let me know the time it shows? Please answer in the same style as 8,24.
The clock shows 7,11
